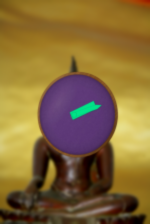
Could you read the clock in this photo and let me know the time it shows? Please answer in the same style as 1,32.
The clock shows 2,12
